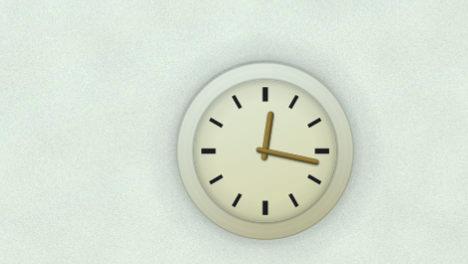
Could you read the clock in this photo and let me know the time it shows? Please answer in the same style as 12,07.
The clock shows 12,17
